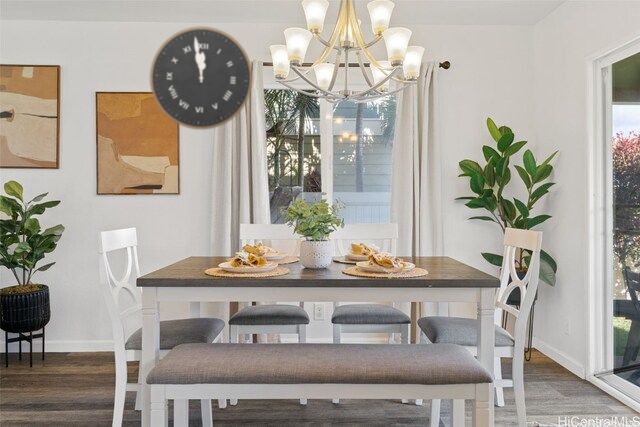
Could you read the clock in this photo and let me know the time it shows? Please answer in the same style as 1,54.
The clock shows 11,58
